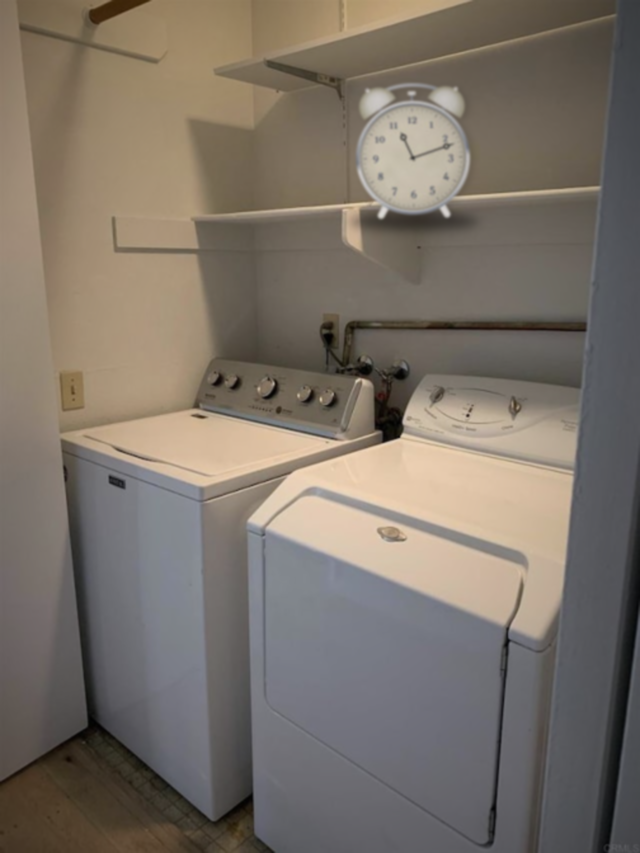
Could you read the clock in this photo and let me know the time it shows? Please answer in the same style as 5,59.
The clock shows 11,12
